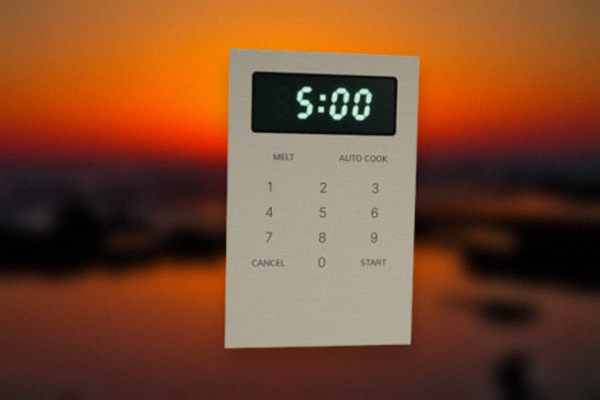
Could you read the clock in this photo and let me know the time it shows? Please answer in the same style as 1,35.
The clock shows 5,00
